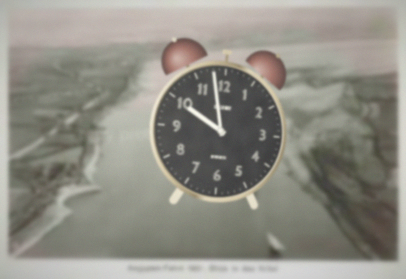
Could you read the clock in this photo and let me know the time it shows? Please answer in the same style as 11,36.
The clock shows 9,58
